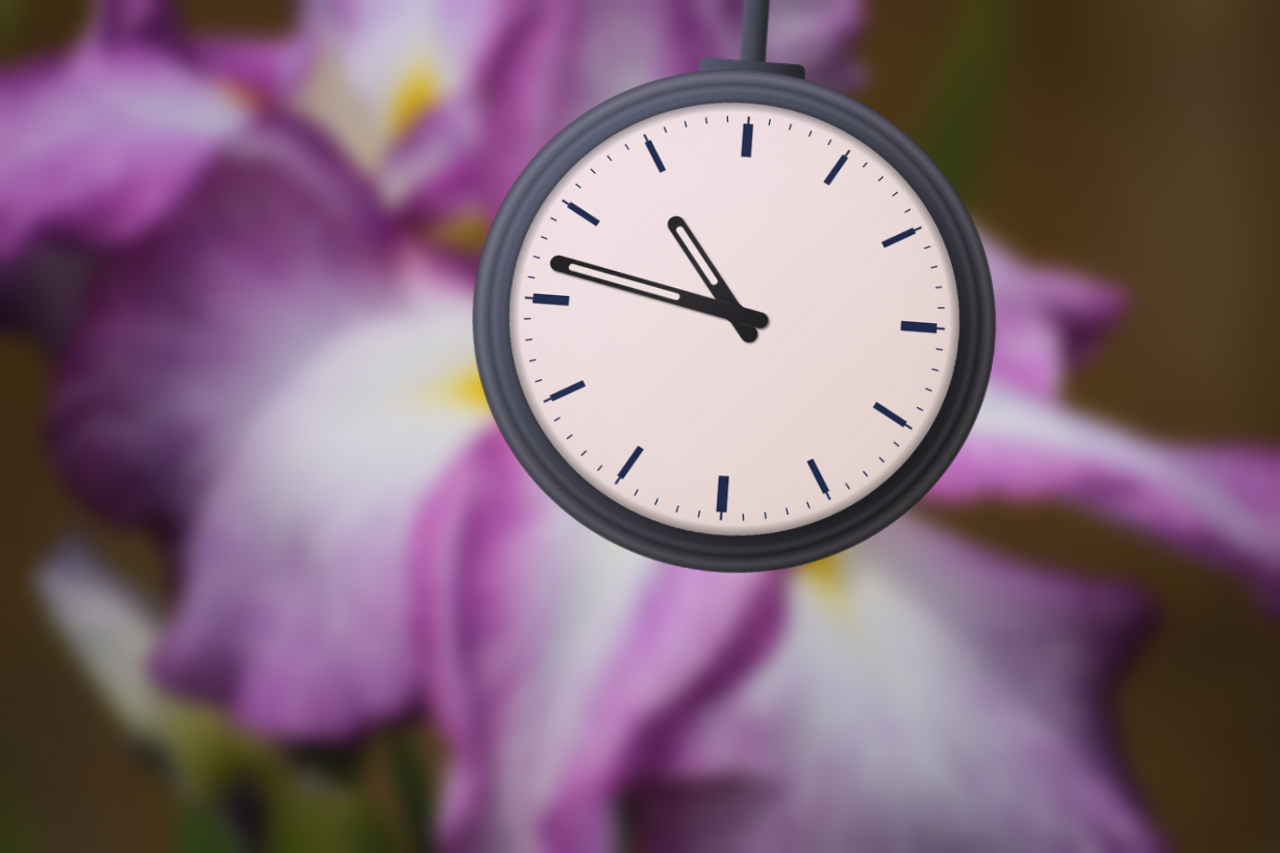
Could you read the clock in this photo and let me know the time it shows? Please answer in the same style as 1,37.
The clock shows 10,47
